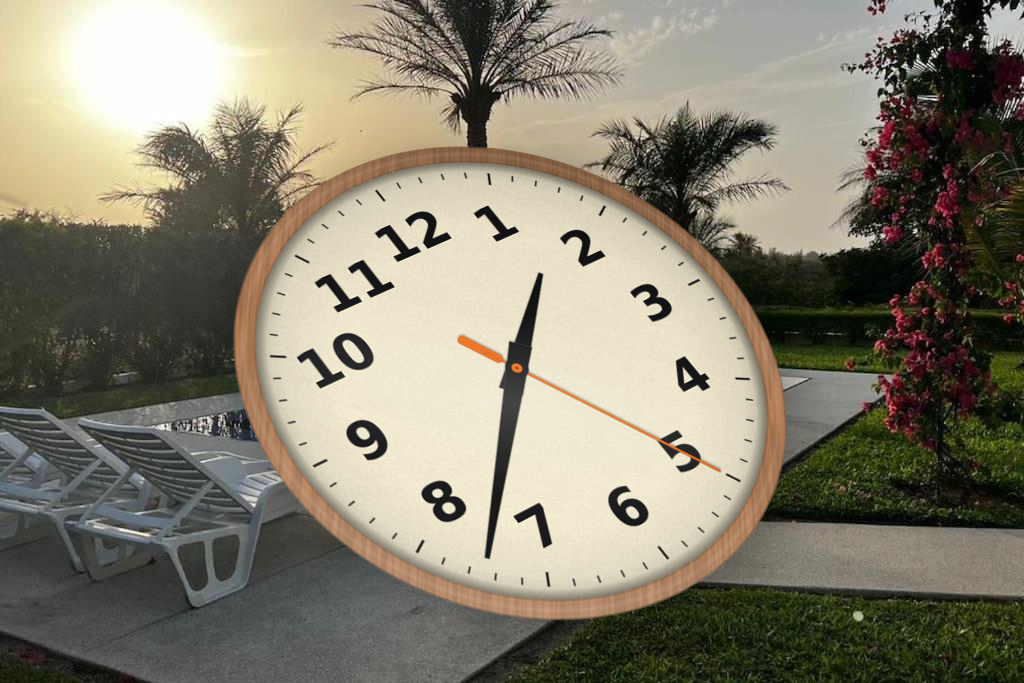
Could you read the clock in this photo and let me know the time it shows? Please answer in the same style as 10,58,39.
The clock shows 1,37,25
